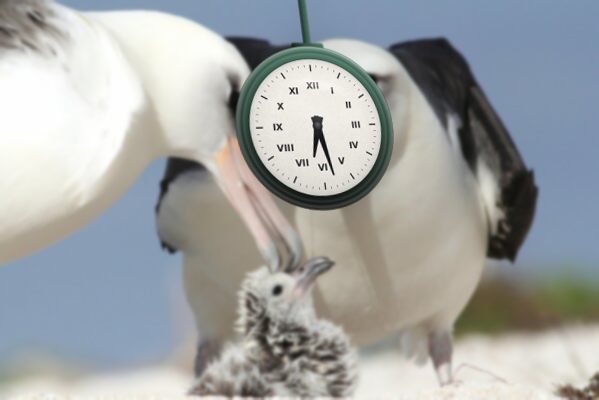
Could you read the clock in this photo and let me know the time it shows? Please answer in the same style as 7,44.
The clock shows 6,28
